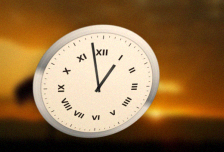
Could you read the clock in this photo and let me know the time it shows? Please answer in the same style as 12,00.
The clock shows 12,58
